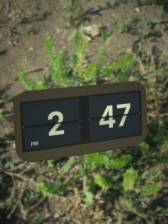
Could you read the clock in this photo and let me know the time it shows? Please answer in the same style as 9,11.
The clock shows 2,47
